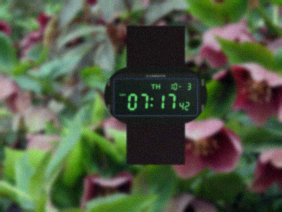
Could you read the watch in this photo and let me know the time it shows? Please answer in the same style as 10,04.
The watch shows 7,17
